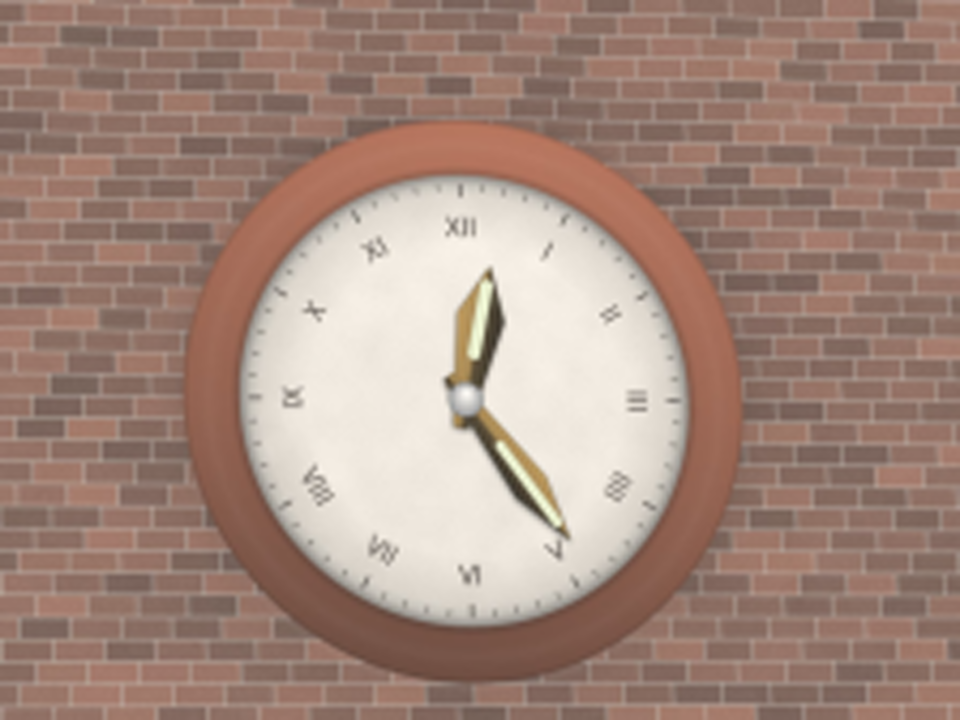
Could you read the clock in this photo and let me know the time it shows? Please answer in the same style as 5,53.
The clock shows 12,24
